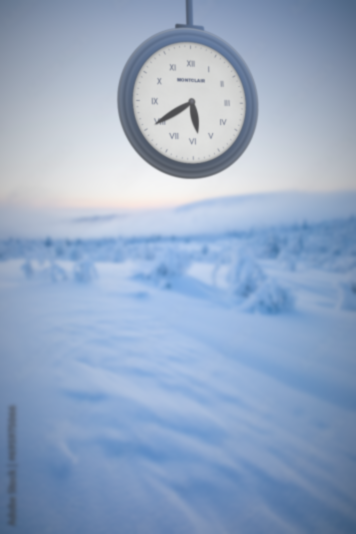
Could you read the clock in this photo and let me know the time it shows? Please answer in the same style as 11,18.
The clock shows 5,40
